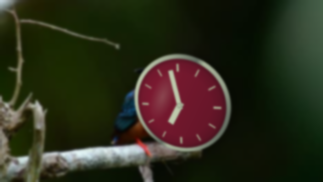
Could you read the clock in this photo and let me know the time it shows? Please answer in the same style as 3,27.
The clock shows 6,58
